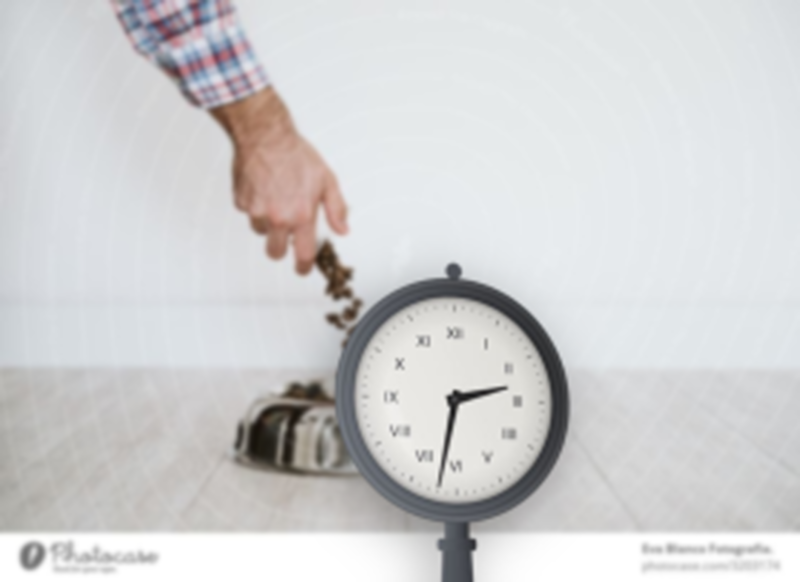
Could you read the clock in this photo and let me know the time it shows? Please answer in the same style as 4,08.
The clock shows 2,32
